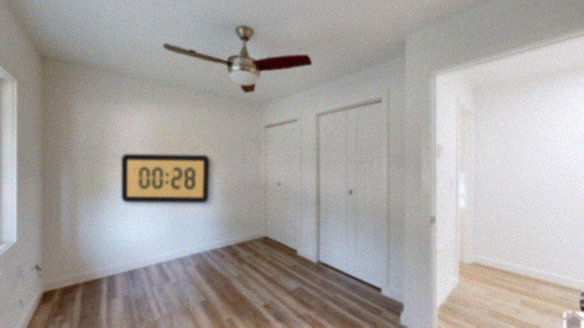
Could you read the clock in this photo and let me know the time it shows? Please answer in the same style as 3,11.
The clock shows 0,28
